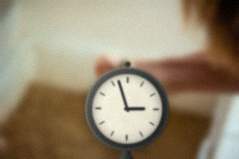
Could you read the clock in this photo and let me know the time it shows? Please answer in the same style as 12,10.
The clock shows 2,57
